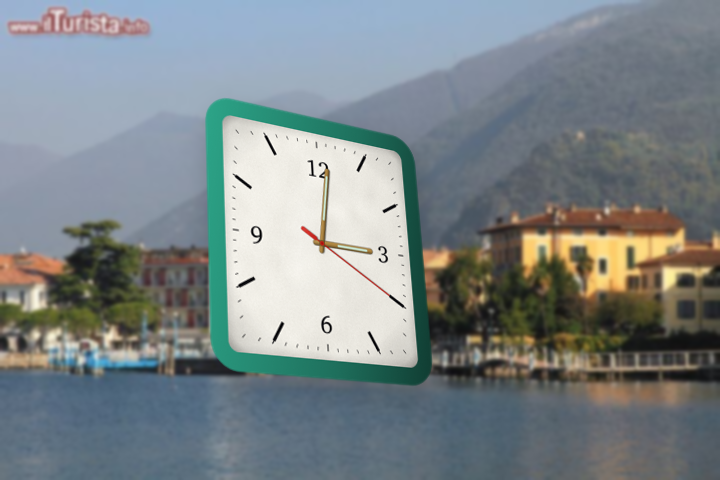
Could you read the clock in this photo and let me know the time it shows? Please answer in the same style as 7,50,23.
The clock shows 3,01,20
